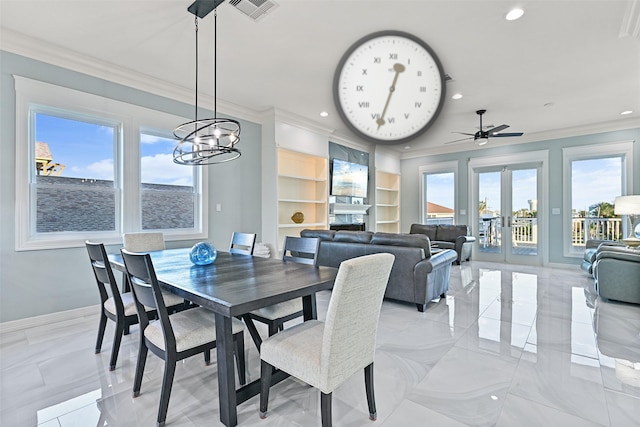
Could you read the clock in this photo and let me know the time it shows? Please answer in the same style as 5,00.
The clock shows 12,33
